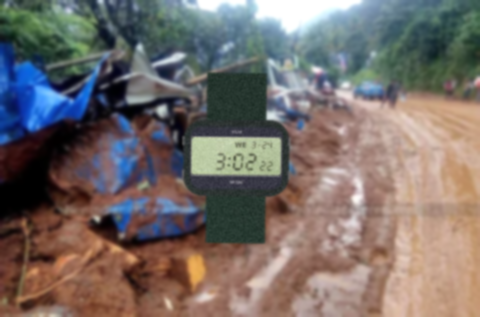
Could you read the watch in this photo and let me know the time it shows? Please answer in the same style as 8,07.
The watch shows 3,02
